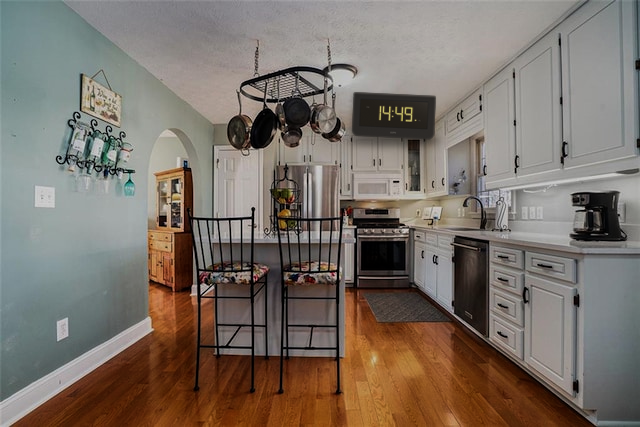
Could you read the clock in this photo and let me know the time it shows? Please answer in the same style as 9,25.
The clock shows 14,49
